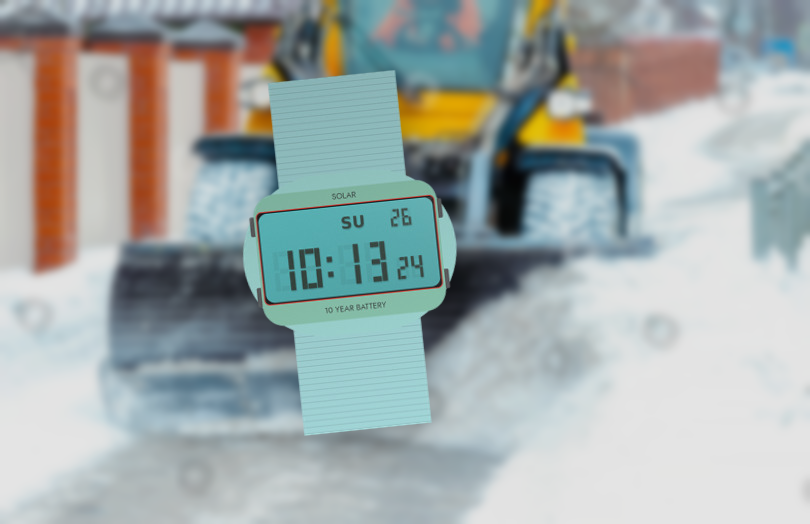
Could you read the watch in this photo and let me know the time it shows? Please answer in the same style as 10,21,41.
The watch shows 10,13,24
